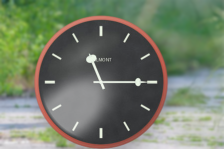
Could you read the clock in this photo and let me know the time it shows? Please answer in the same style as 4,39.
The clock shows 11,15
